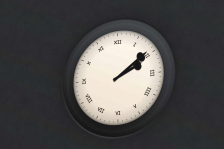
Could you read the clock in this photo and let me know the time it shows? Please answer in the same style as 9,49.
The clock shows 2,09
